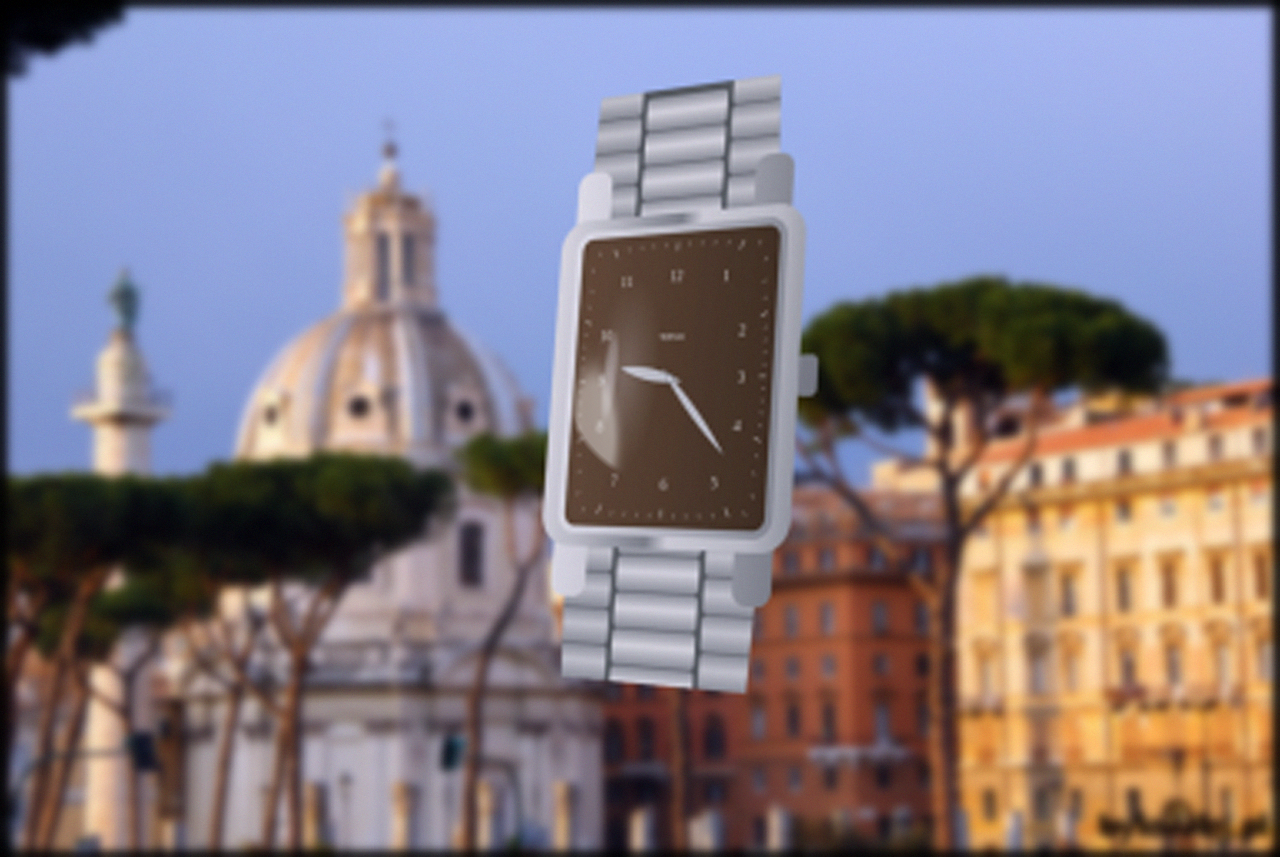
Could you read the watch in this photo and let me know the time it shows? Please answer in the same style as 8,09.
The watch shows 9,23
